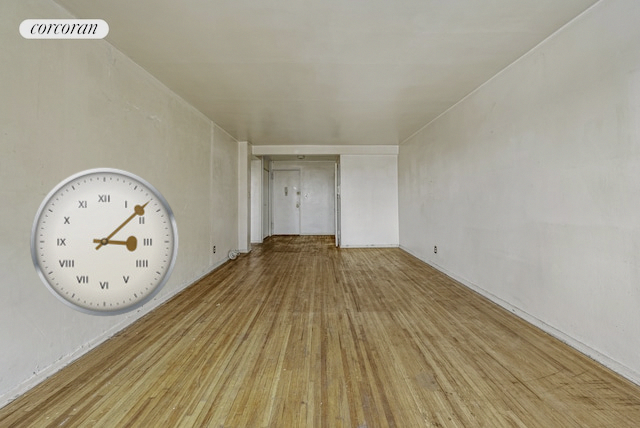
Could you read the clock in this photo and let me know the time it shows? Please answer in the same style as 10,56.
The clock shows 3,08
